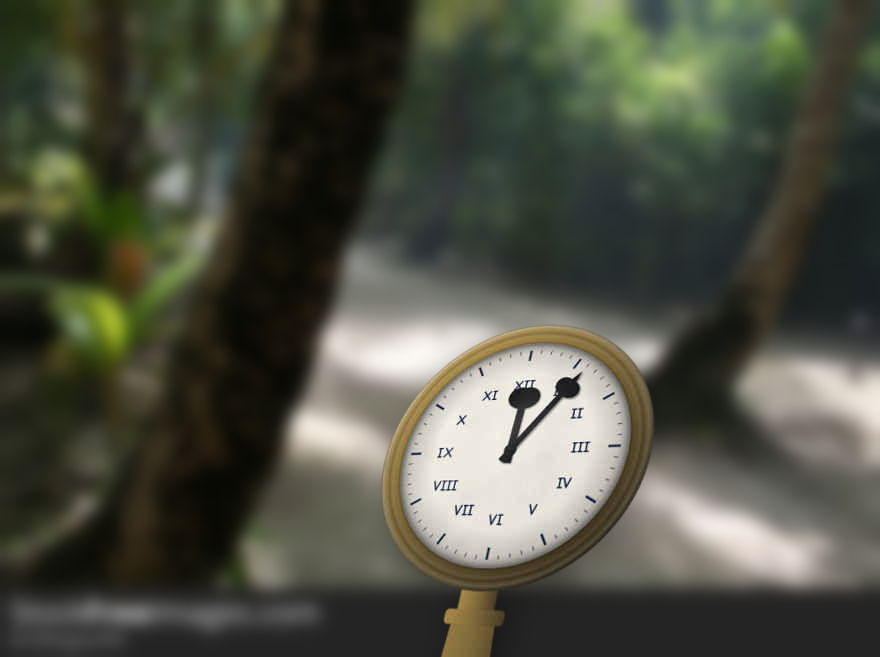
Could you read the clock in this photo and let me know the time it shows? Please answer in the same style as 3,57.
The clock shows 12,06
